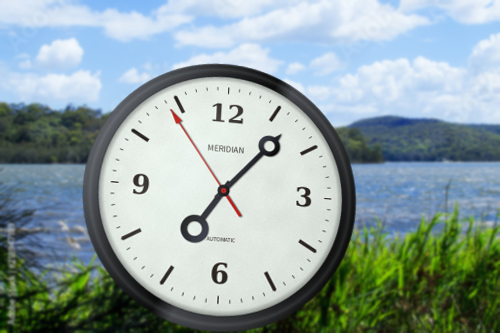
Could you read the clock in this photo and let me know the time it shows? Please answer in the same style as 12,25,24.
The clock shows 7,06,54
